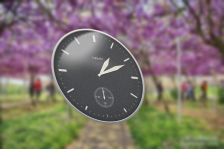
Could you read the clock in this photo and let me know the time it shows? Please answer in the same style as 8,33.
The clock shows 1,11
